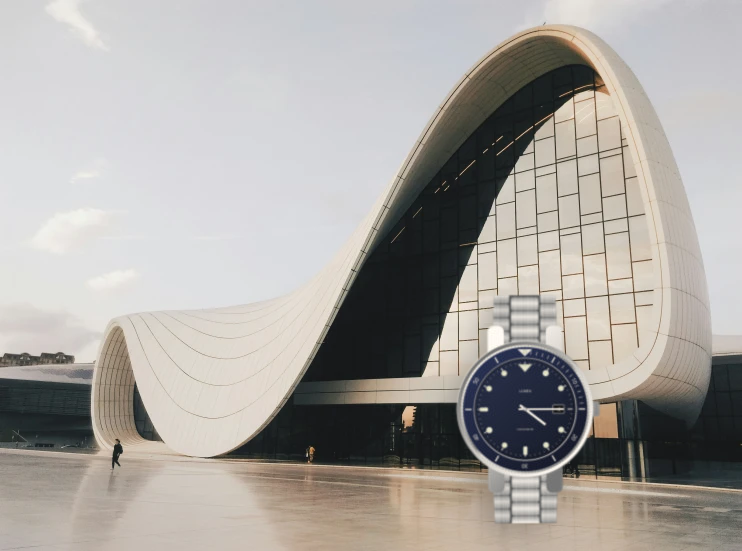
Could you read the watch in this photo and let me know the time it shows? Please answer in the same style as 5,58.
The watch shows 4,15
